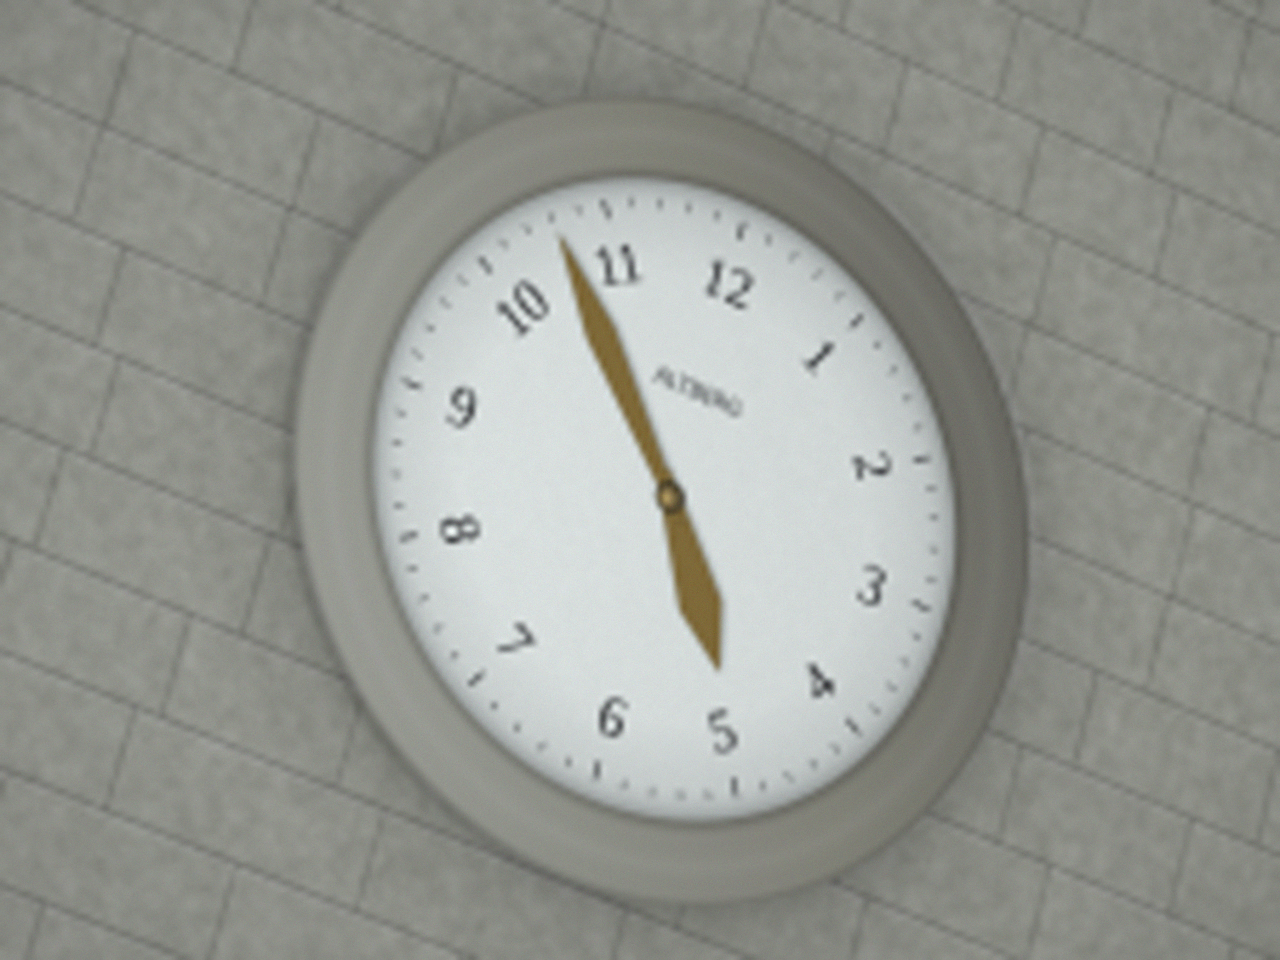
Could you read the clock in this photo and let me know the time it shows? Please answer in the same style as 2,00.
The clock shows 4,53
